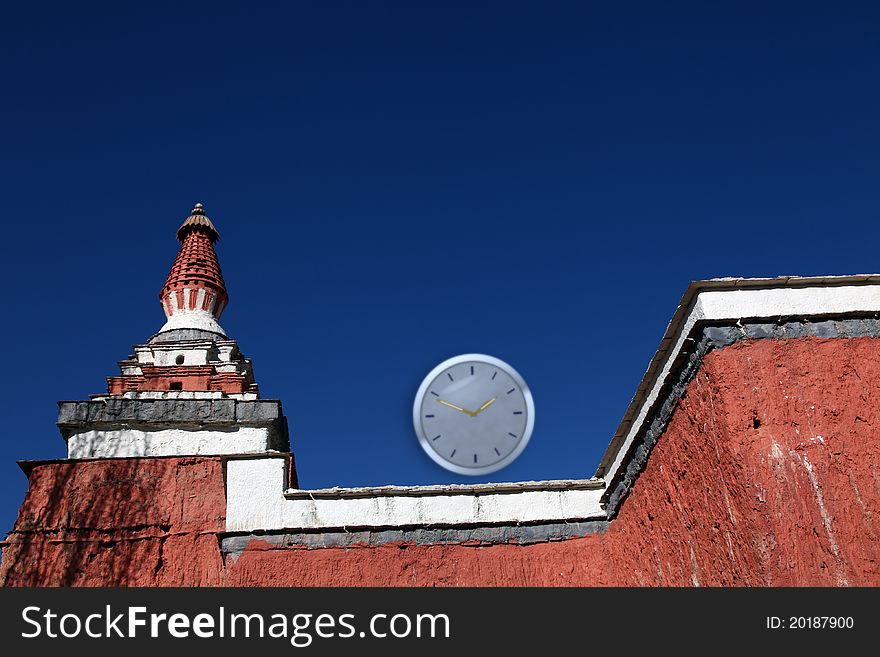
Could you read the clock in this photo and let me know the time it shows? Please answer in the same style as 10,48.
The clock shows 1,49
